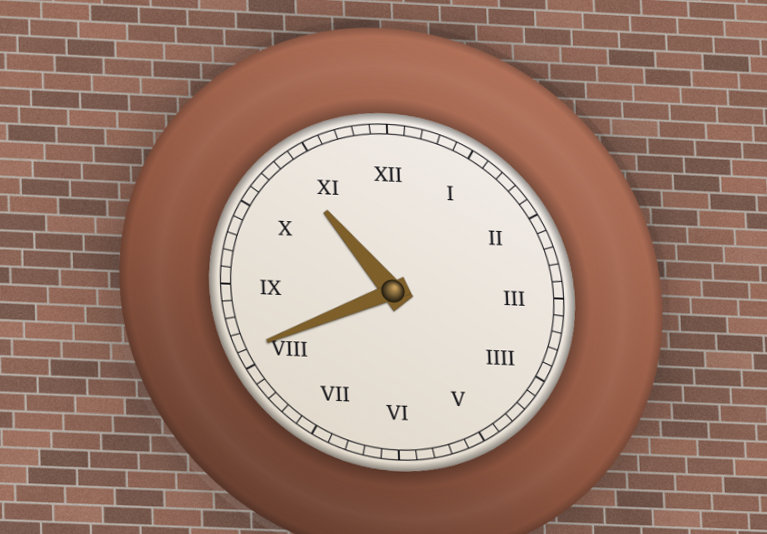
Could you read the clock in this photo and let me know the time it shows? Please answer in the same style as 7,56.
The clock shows 10,41
